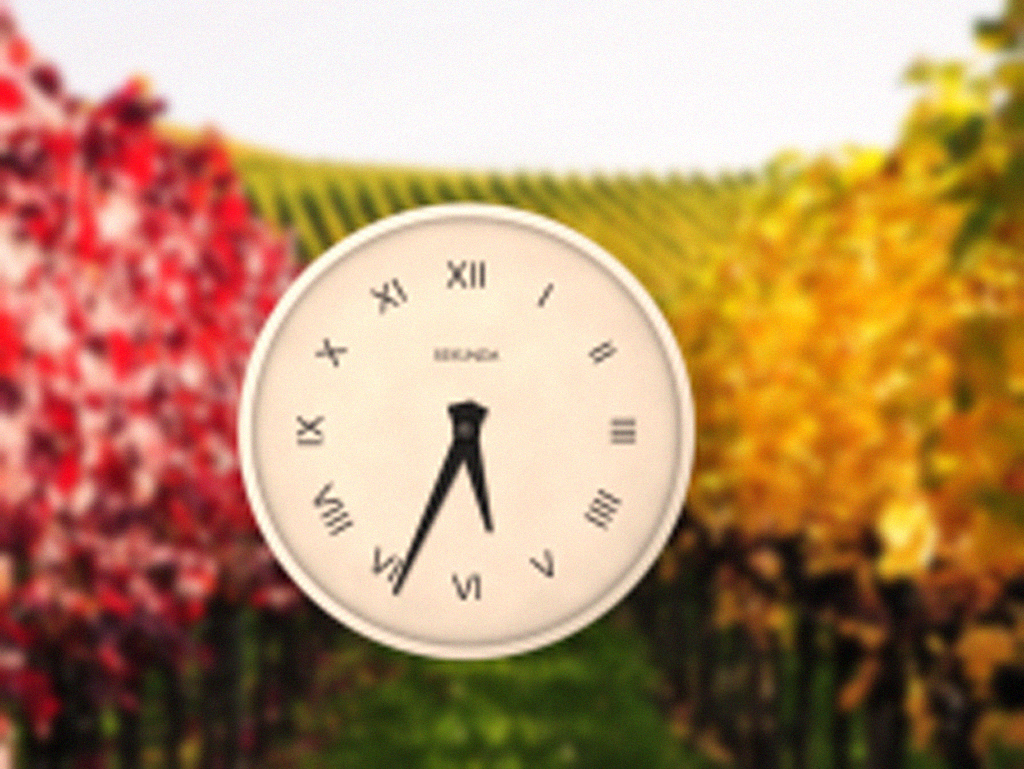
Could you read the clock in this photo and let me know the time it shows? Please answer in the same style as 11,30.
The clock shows 5,34
